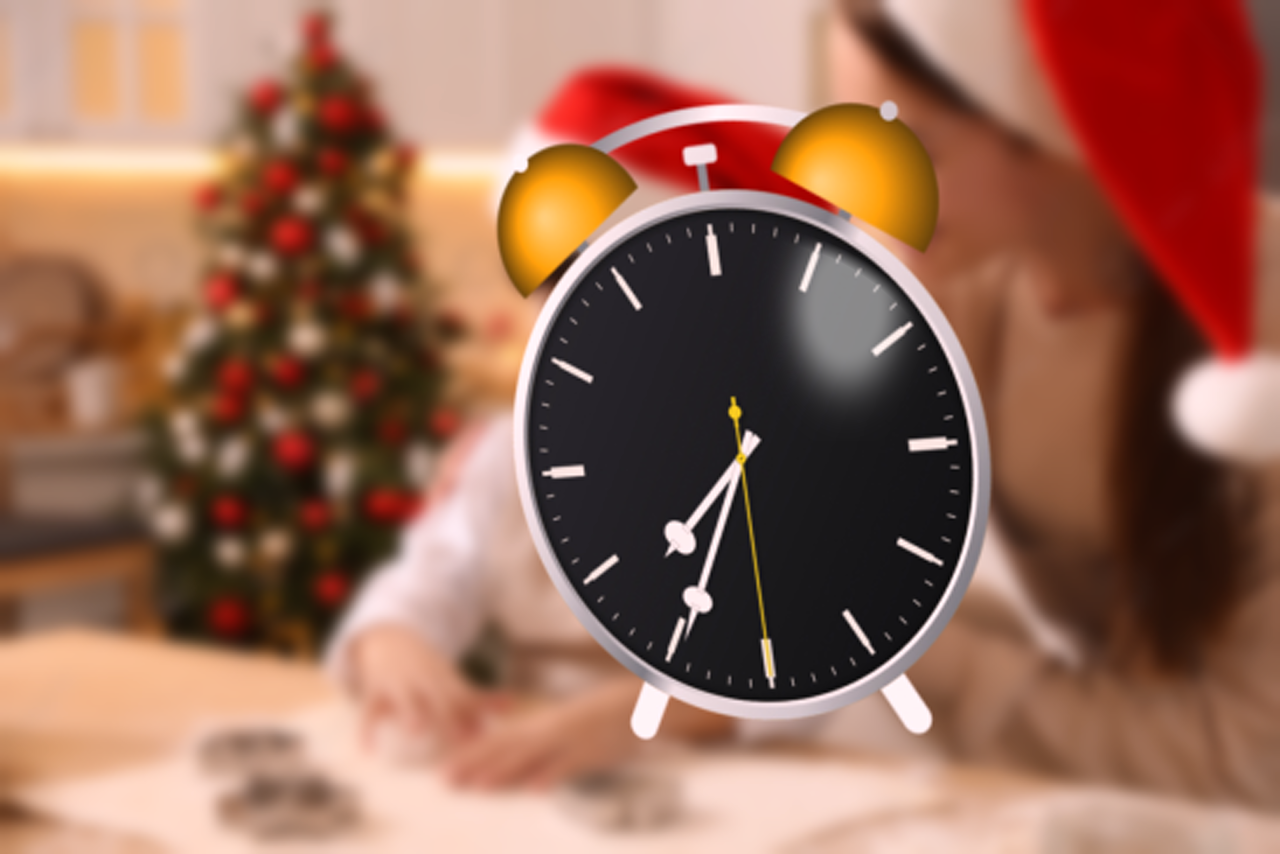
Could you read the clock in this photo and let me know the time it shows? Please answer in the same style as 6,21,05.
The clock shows 7,34,30
